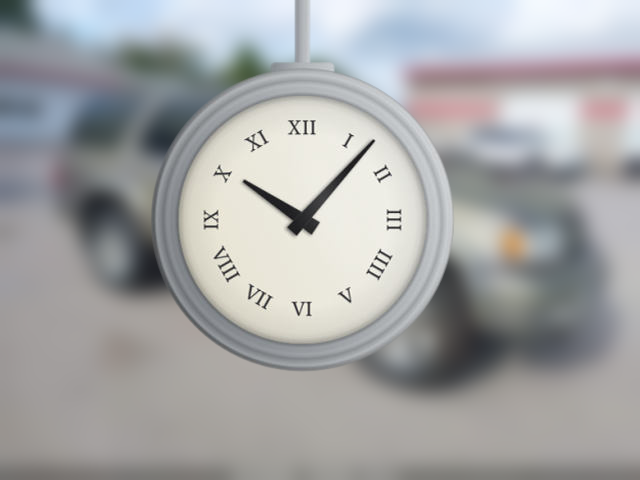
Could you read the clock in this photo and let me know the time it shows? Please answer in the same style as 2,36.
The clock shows 10,07
